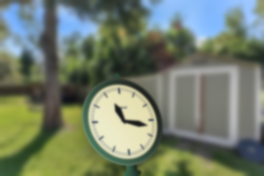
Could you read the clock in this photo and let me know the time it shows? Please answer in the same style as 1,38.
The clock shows 11,17
